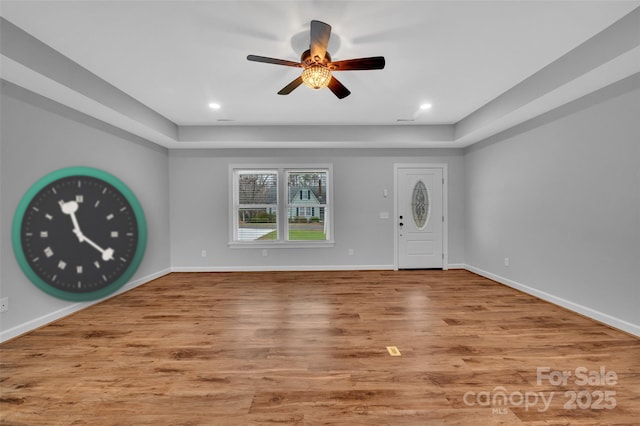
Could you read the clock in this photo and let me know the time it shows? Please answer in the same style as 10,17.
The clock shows 11,21
